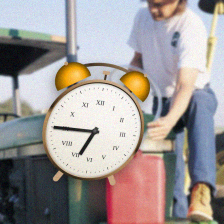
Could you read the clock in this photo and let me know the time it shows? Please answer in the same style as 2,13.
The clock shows 6,45
